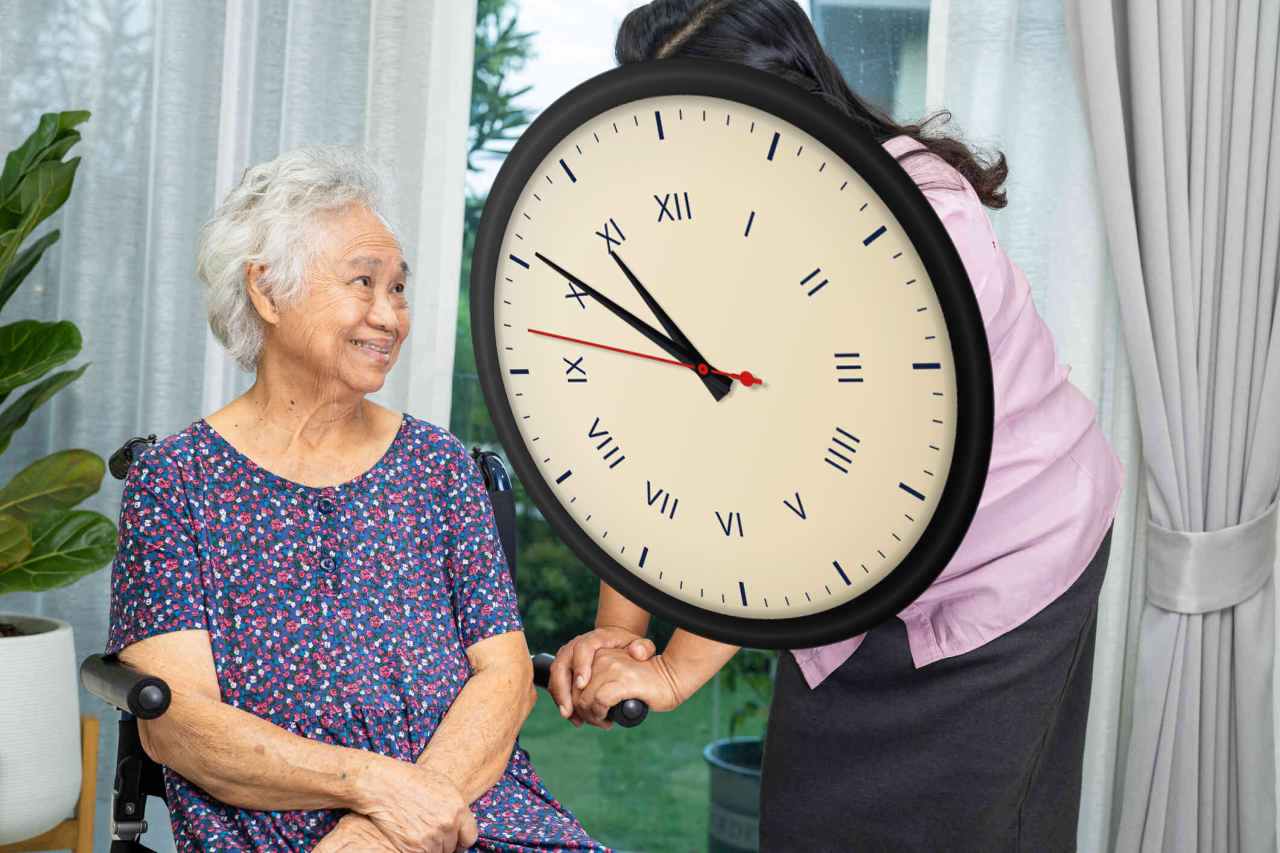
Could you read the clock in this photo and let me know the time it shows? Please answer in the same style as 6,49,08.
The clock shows 10,50,47
